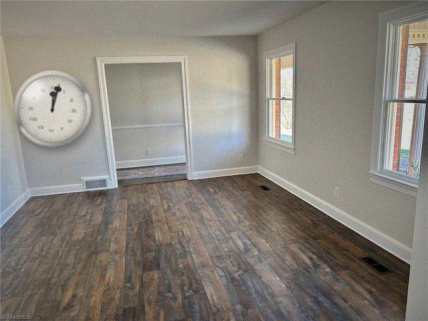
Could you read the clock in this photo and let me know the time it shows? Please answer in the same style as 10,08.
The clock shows 12,02
